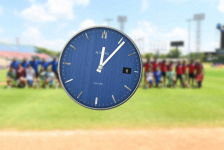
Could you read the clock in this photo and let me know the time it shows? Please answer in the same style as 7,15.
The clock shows 12,06
